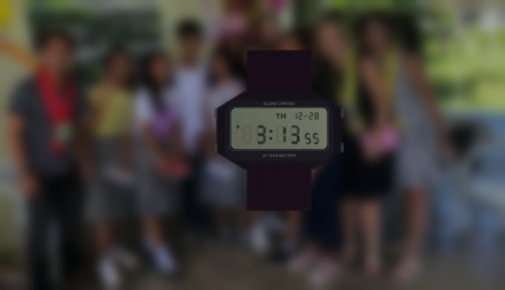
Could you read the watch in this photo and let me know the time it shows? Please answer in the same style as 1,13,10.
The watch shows 3,13,55
